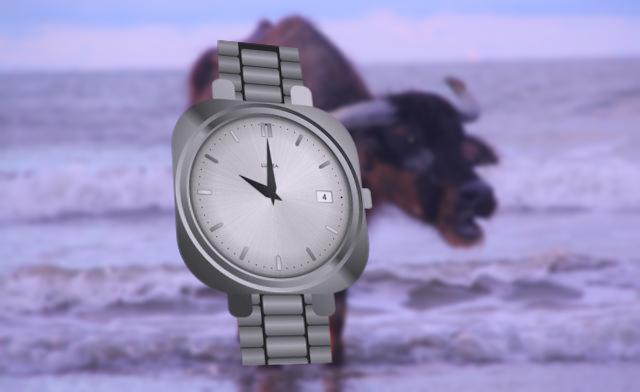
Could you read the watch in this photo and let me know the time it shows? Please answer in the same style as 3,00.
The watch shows 10,00
